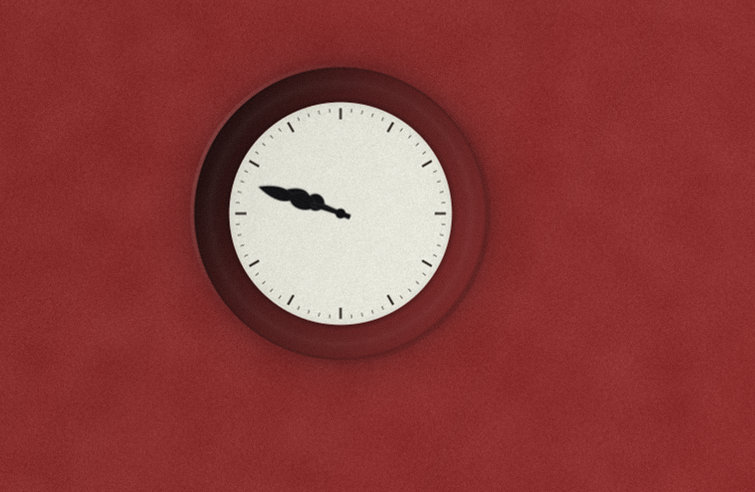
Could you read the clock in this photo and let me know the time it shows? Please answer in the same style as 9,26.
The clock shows 9,48
